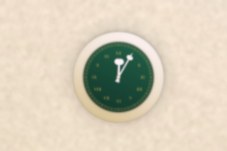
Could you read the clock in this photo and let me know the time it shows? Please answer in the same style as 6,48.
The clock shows 12,05
